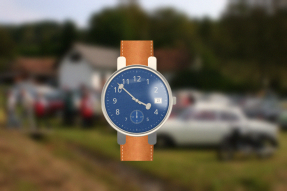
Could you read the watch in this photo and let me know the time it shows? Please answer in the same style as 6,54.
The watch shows 3,52
